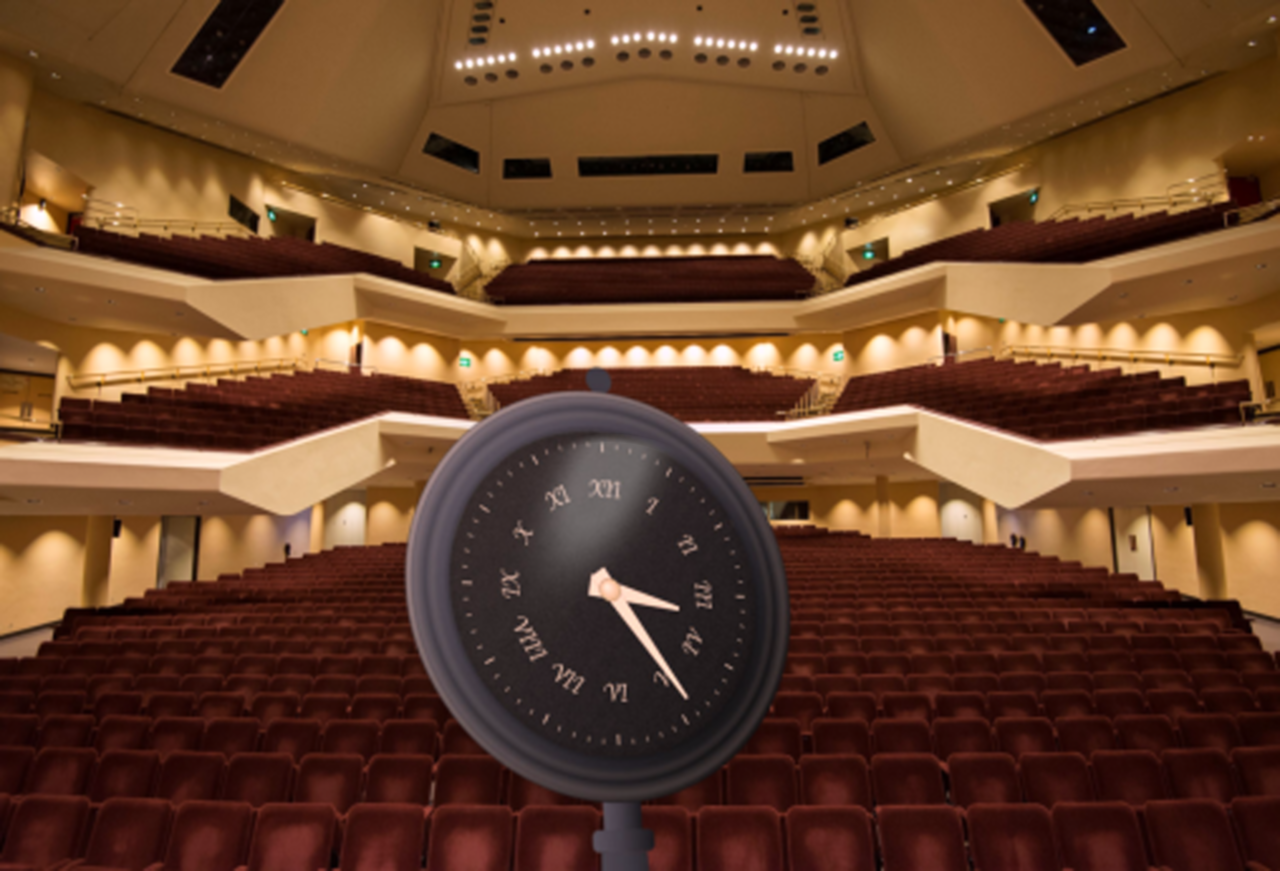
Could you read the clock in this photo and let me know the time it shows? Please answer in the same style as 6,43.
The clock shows 3,24
